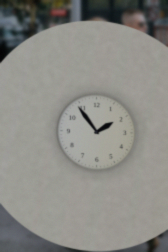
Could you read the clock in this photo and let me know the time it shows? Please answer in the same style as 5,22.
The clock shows 1,54
